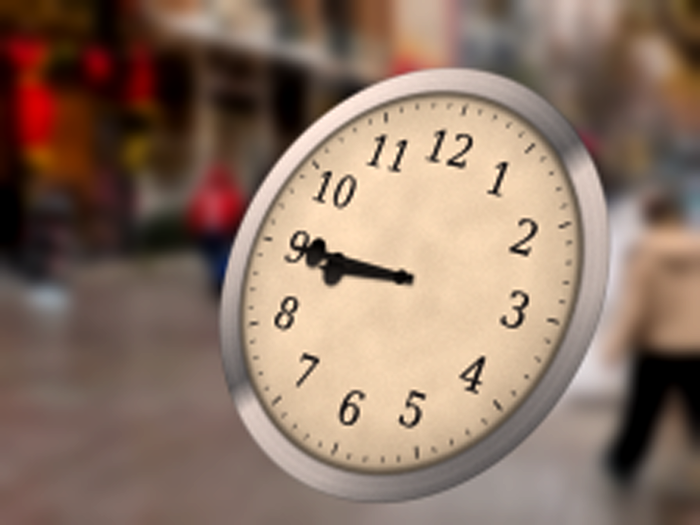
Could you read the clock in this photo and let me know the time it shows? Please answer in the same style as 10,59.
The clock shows 8,45
